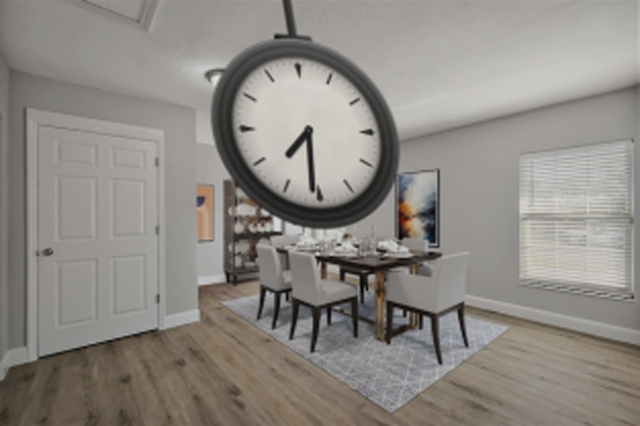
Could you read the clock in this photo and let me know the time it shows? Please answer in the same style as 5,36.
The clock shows 7,31
